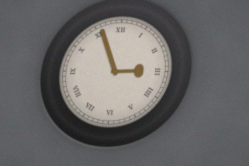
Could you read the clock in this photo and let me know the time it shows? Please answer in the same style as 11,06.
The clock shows 2,56
